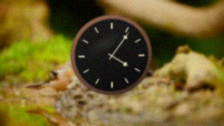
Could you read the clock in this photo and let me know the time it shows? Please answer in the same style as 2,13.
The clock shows 4,06
